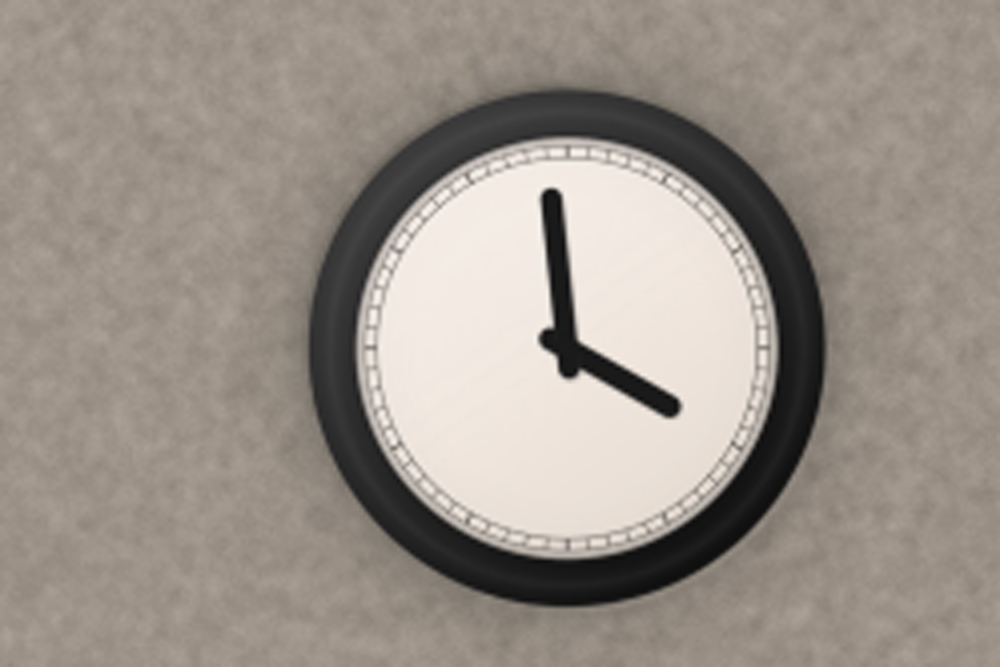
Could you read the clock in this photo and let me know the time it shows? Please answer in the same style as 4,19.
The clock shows 3,59
